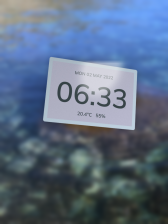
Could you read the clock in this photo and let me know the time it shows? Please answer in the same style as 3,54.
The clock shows 6,33
